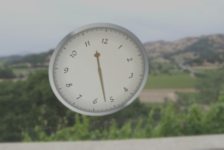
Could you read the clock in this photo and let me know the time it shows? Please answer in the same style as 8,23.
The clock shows 11,27
